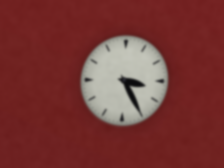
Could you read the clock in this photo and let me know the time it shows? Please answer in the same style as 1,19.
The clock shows 3,25
